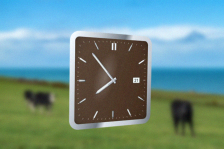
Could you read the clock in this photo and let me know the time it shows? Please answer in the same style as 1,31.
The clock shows 7,53
